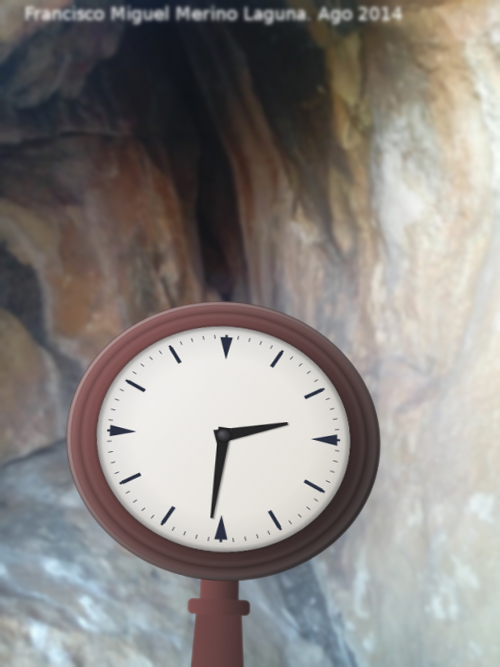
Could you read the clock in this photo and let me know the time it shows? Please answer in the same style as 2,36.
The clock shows 2,31
